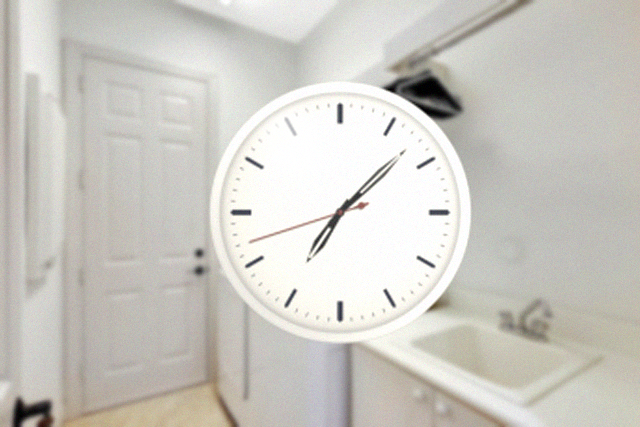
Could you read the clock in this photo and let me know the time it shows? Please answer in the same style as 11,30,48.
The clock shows 7,07,42
